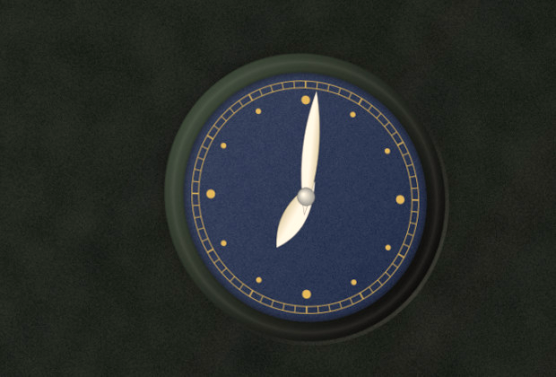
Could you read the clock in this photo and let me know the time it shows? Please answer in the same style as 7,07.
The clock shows 7,01
